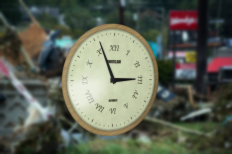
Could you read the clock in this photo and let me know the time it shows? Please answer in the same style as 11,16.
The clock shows 2,56
